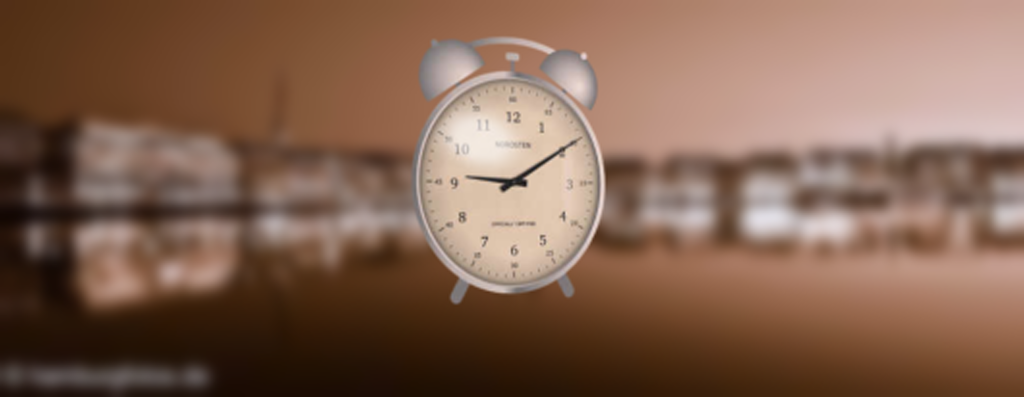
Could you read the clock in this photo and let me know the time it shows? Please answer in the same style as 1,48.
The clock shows 9,10
